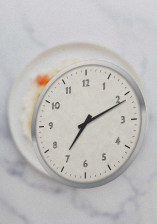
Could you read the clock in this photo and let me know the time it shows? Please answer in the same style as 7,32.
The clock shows 7,11
